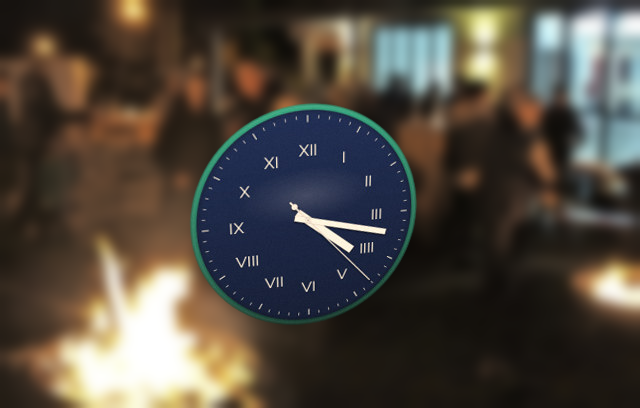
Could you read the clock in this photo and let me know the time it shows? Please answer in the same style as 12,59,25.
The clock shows 4,17,23
